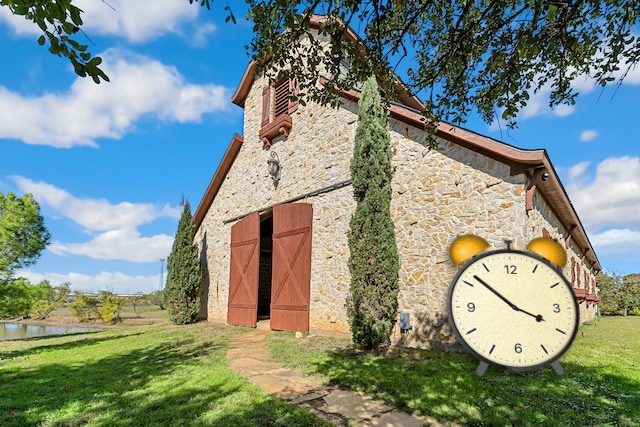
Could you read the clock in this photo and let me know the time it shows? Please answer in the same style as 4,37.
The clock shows 3,52
